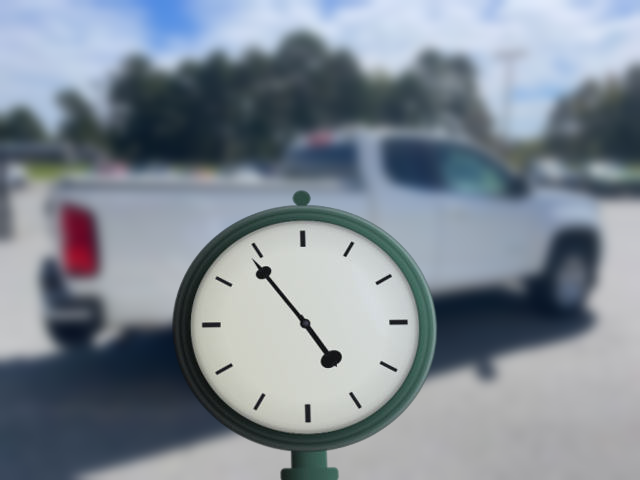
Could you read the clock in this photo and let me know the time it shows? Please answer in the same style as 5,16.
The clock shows 4,54
